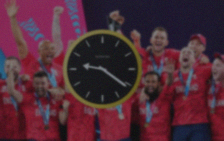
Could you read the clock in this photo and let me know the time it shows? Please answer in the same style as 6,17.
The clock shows 9,21
